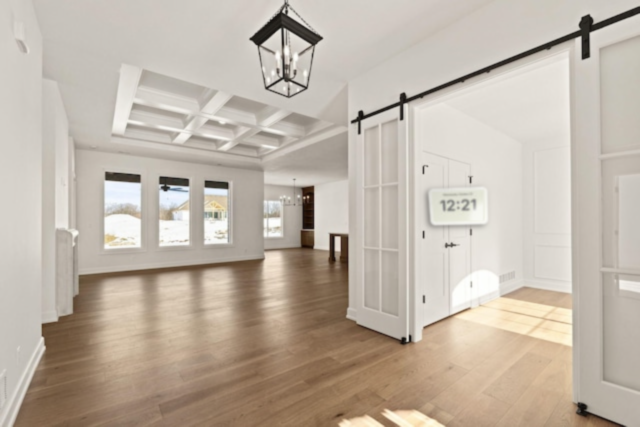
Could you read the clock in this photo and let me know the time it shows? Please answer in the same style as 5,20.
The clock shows 12,21
